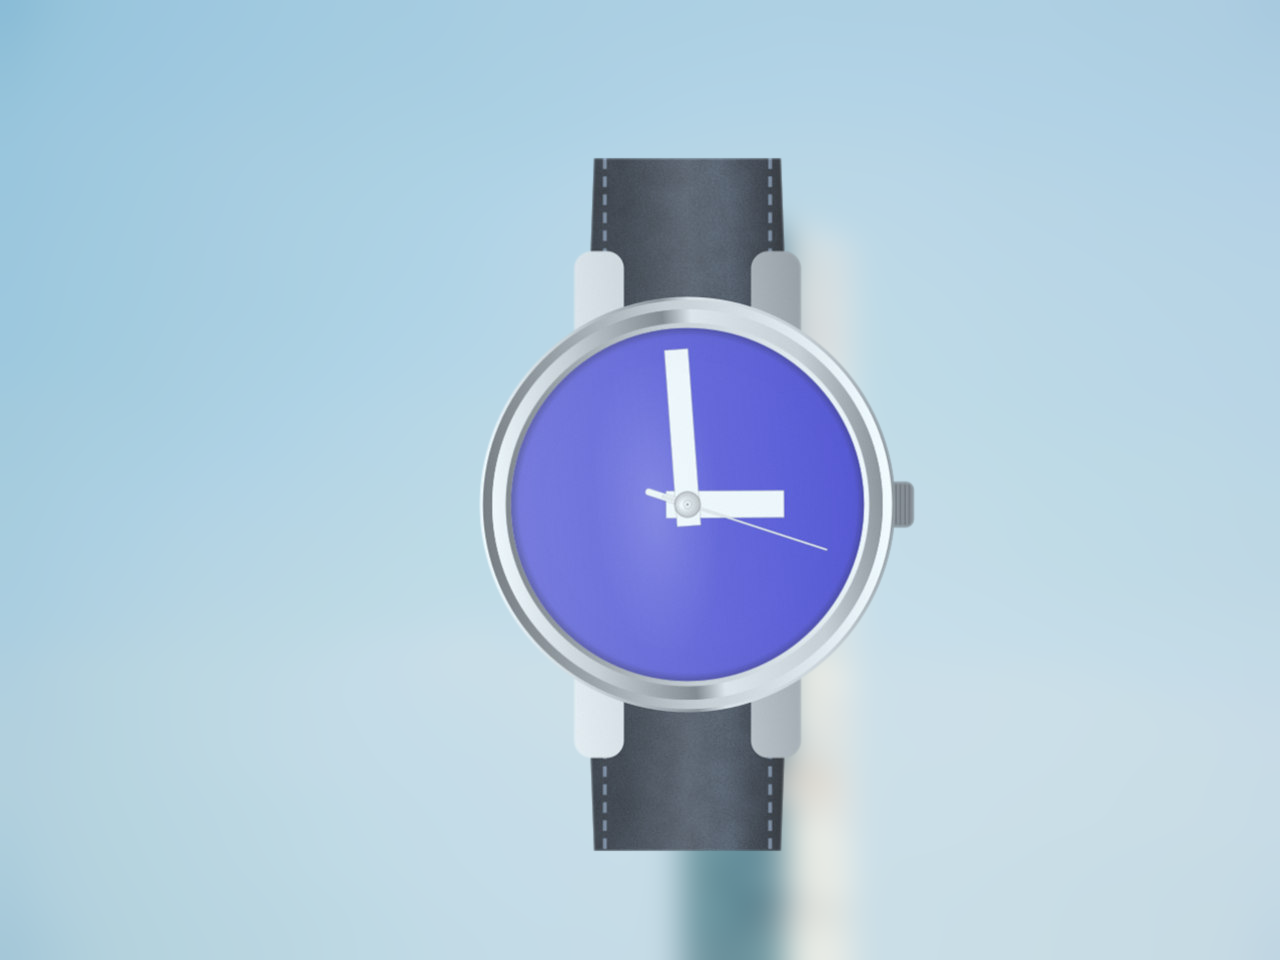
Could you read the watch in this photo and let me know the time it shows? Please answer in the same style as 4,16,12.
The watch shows 2,59,18
